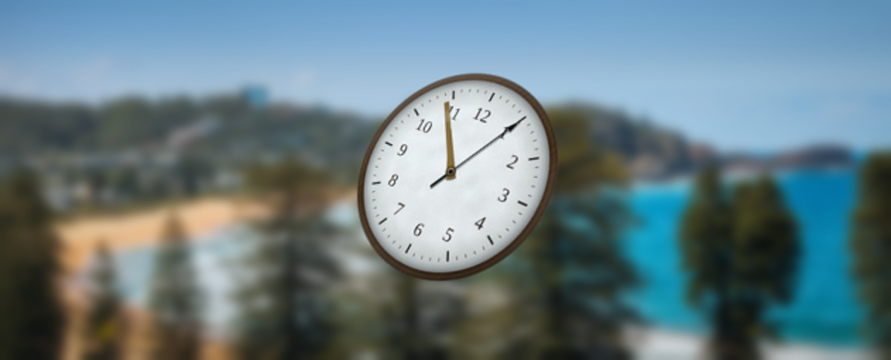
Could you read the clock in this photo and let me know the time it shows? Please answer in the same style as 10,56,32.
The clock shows 10,54,05
